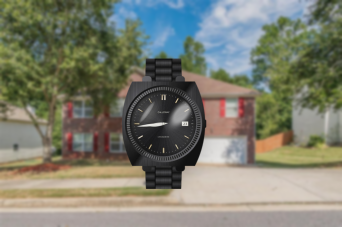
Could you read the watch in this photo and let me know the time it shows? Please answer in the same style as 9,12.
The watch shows 8,44
